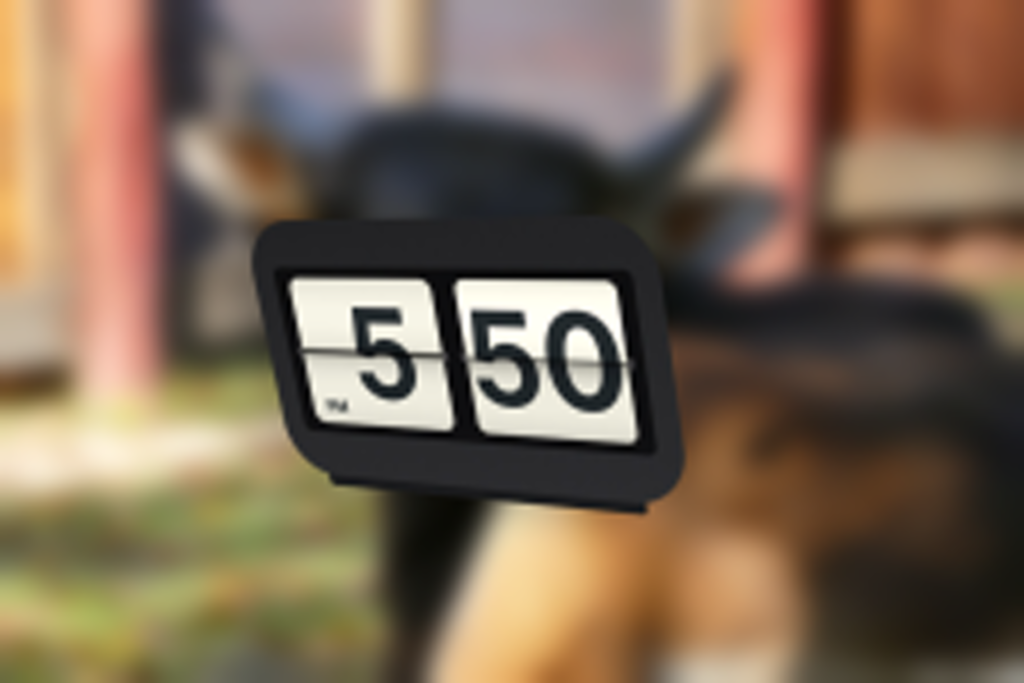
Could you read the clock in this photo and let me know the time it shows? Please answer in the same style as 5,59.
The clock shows 5,50
